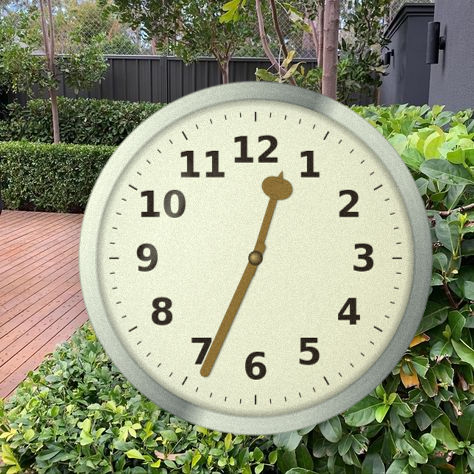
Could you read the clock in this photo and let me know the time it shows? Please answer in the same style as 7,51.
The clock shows 12,34
